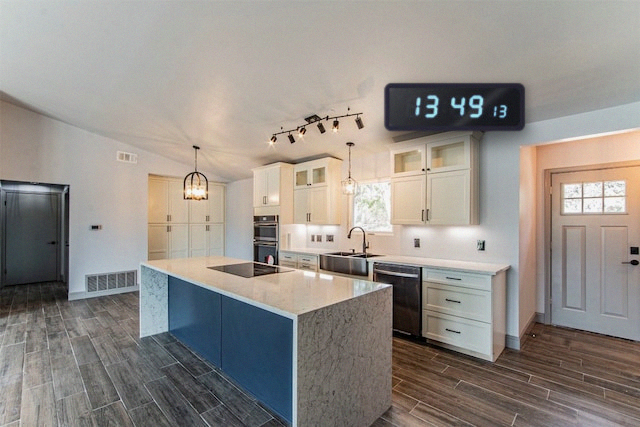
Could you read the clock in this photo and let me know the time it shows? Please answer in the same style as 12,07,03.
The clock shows 13,49,13
